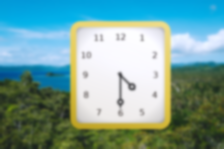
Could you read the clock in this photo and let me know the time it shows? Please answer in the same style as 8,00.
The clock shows 4,30
